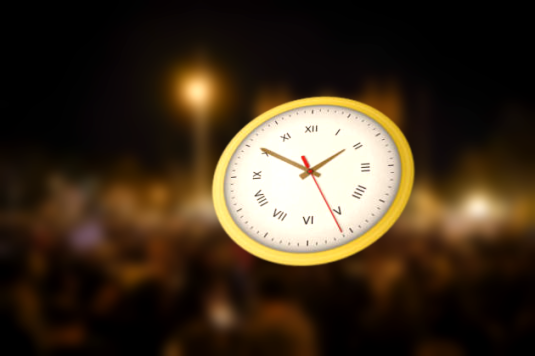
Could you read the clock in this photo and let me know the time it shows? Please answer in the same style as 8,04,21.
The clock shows 1,50,26
